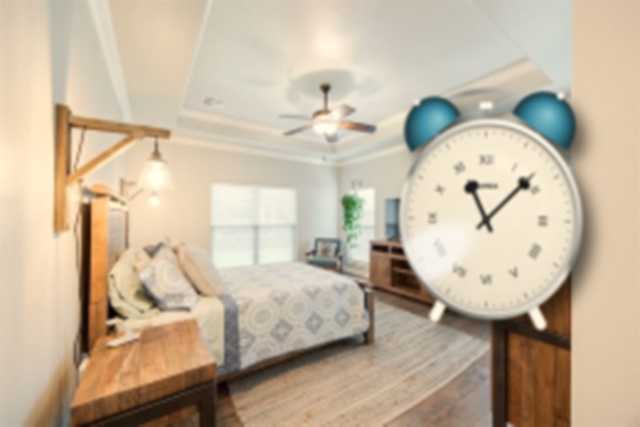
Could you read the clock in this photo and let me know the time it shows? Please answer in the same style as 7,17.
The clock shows 11,08
